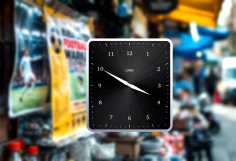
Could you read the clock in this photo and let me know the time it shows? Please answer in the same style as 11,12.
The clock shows 3,50
